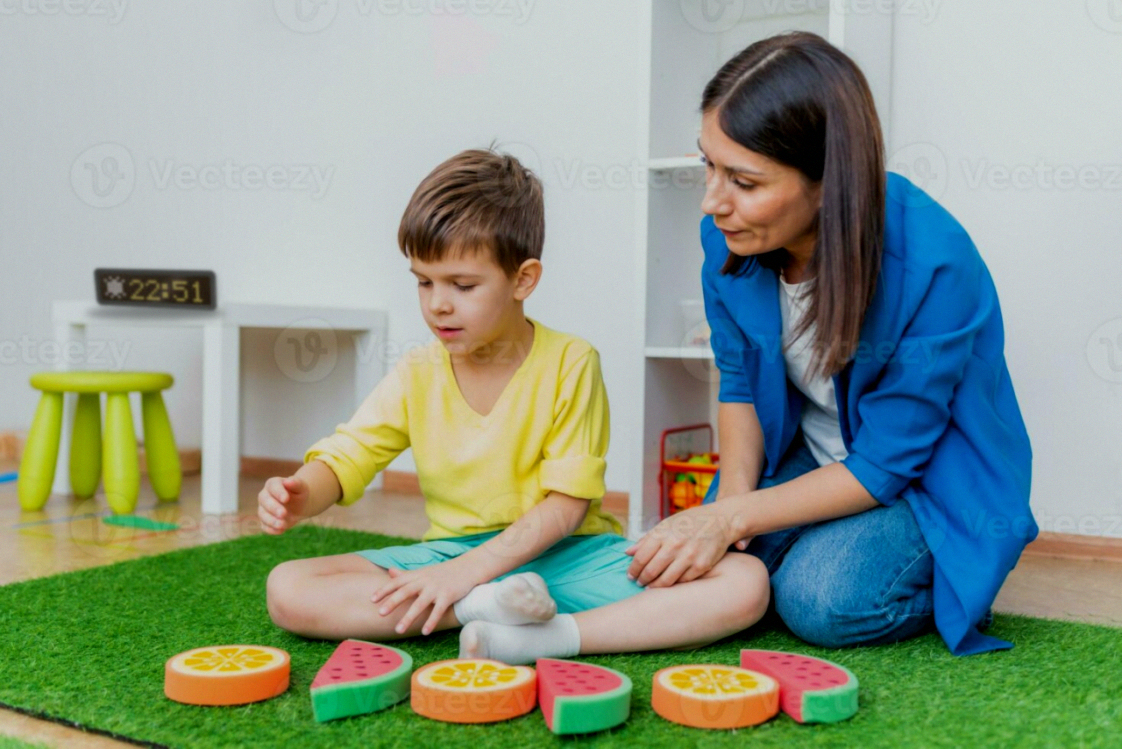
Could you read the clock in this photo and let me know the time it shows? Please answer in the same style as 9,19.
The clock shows 22,51
